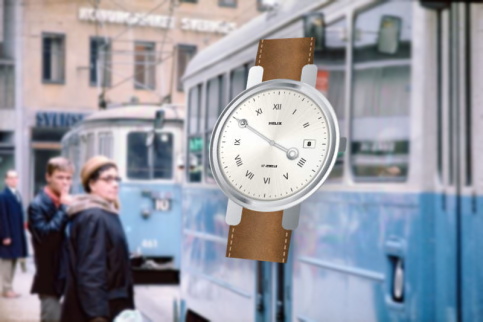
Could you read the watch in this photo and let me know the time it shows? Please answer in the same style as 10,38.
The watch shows 3,50
